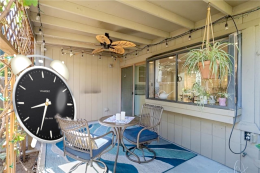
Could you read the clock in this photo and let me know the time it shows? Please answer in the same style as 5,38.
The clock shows 8,34
